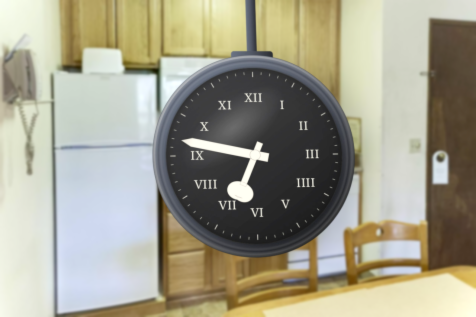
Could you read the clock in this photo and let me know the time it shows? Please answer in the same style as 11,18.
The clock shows 6,47
